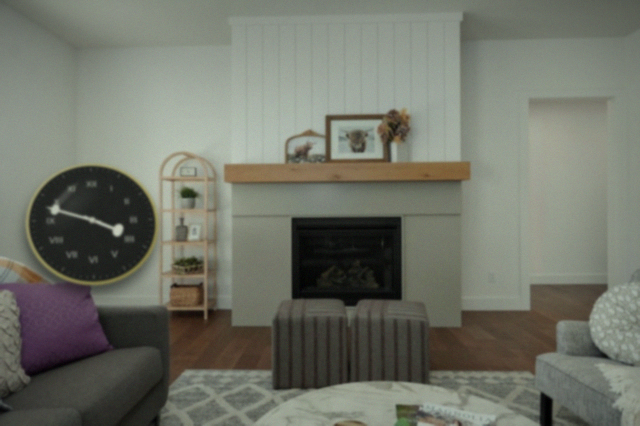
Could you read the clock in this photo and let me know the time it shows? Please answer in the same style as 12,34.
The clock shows 3,48
